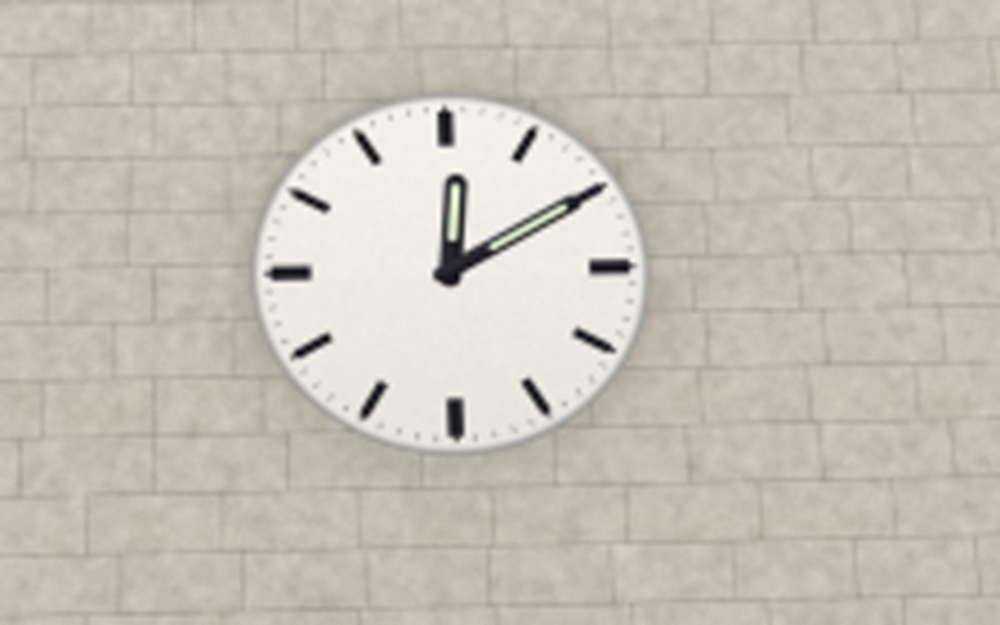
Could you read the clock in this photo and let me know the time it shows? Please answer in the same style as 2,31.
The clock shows 12,10
